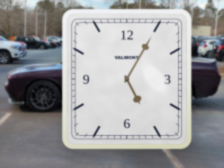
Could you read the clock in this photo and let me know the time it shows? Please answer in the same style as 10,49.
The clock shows 5,05
